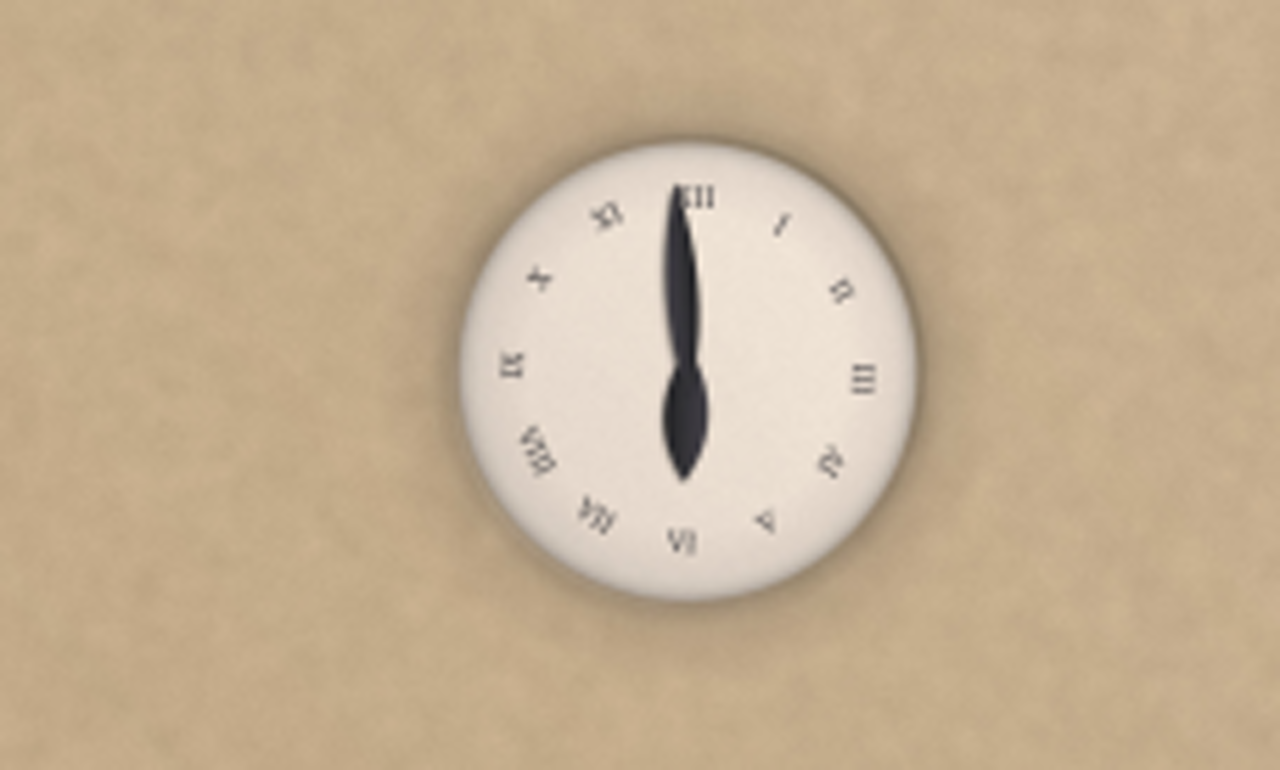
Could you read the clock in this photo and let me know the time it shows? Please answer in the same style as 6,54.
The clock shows 5,59
